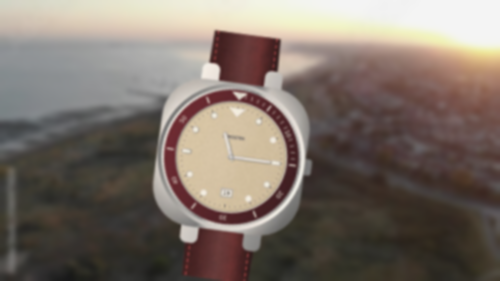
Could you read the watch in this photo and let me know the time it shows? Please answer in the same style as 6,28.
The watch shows 11,15
